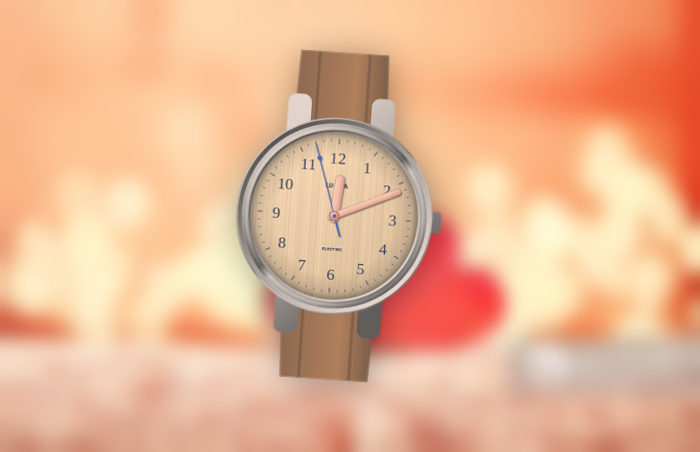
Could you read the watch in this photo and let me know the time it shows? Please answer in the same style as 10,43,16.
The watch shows 12,10,57
